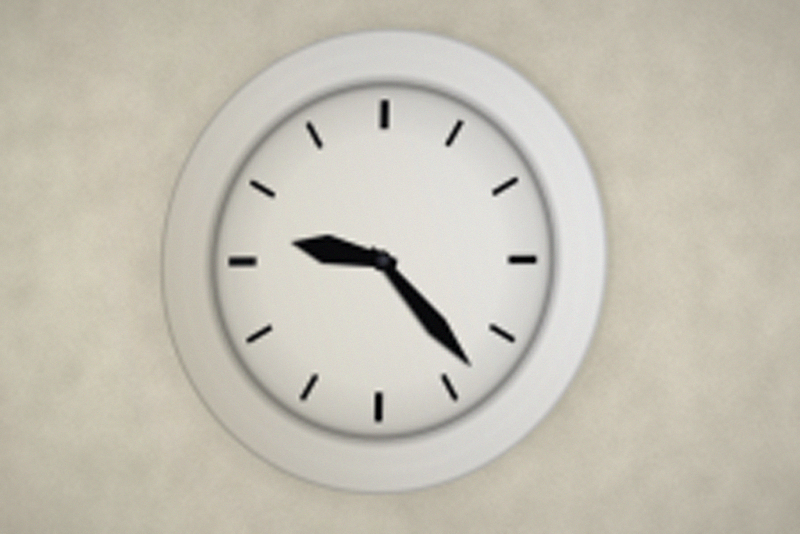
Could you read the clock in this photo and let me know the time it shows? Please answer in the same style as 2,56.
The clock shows 9,23
